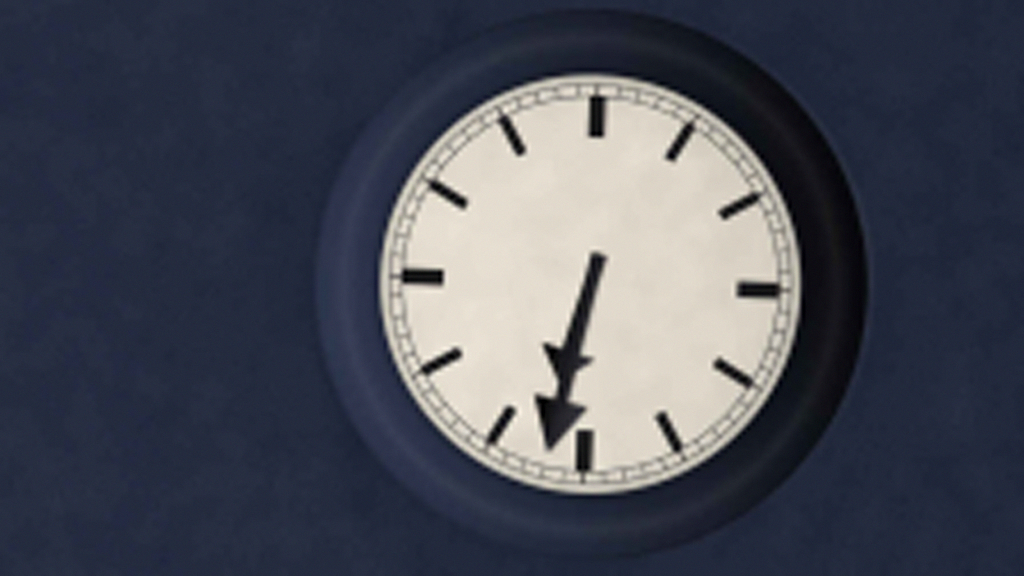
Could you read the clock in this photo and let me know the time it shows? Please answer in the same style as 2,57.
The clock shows 6,32
